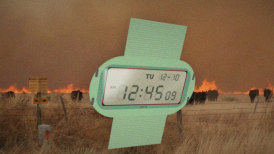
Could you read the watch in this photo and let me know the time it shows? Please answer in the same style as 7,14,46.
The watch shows 12,45,09
